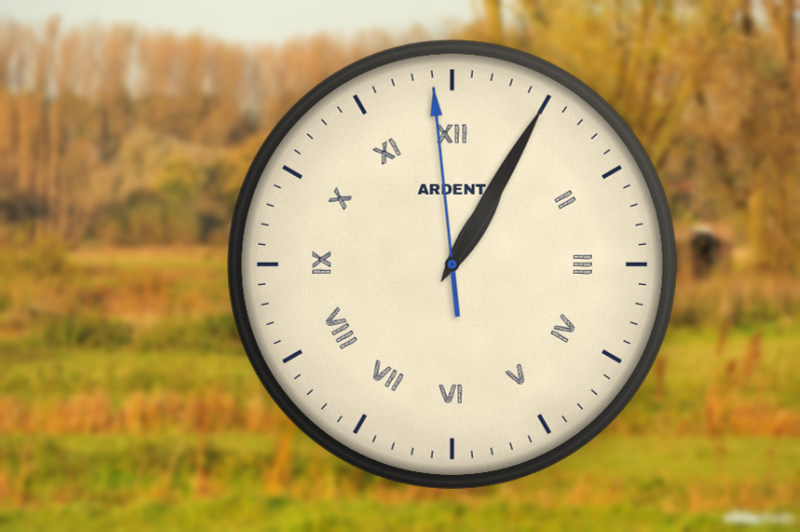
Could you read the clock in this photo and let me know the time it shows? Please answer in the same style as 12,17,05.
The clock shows 1,04,59
